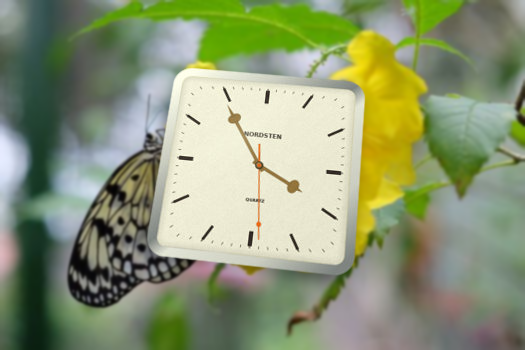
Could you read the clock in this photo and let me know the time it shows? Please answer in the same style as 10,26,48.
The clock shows 3,54,29
